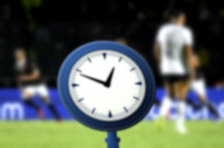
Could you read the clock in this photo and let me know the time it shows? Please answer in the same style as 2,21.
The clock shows 12,49
